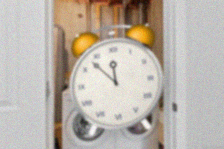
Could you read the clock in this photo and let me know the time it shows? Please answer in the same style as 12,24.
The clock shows 11,53
